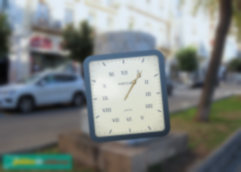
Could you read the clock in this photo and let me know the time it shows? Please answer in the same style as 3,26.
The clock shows 1,06
